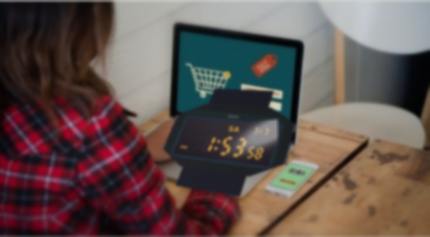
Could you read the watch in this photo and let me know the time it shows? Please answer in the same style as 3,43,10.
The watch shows 1,53,58
